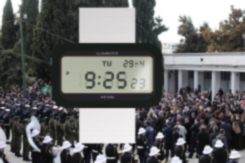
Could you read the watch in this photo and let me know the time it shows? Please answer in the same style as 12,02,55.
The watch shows 9,25,23
